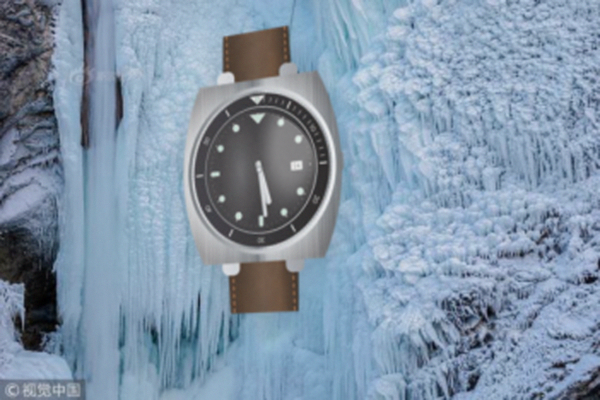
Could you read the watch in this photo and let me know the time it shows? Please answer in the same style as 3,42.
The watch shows 5,29
